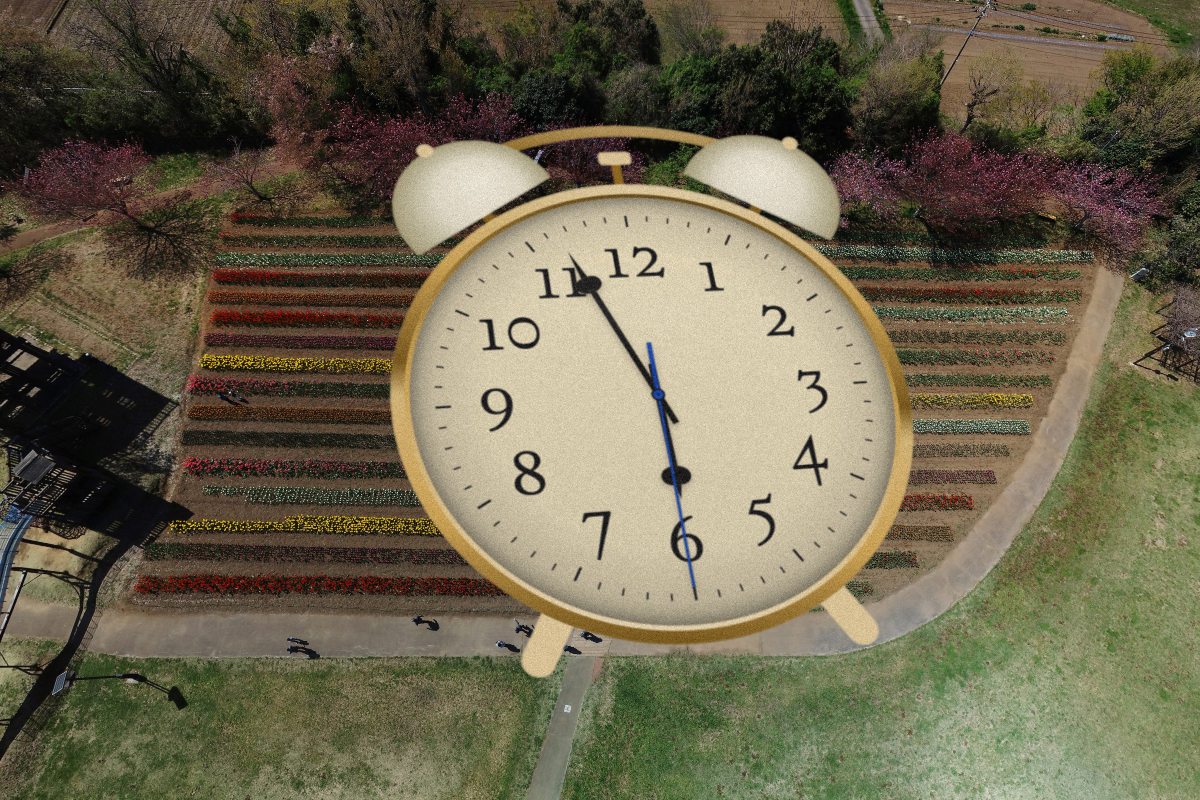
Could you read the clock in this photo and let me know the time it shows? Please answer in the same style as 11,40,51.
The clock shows 5,56,30
